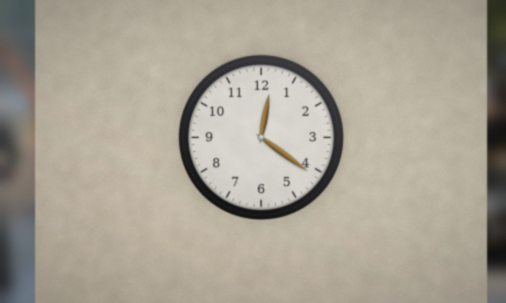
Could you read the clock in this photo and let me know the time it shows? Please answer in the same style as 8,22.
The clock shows 12,21
